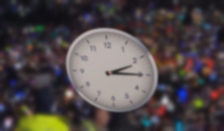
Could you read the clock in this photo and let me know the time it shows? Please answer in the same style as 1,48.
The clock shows 2,15
